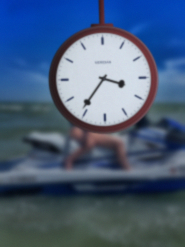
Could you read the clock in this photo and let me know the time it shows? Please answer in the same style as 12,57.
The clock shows 3,36
